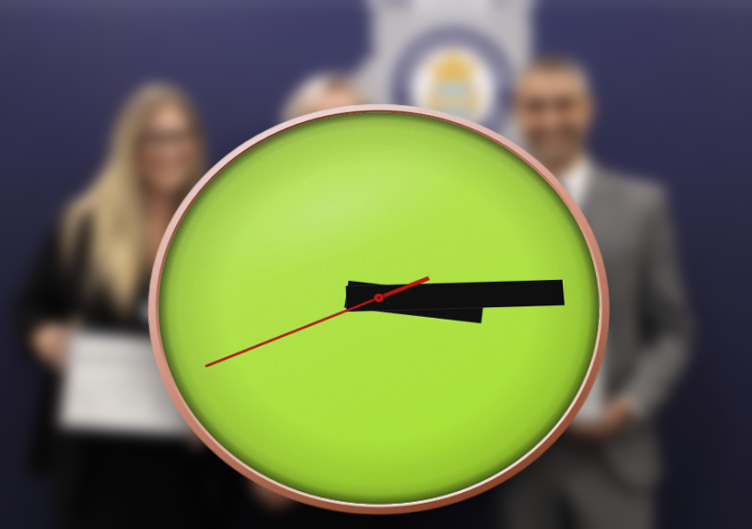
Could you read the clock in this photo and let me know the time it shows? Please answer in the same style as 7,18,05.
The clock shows 3,14,41
